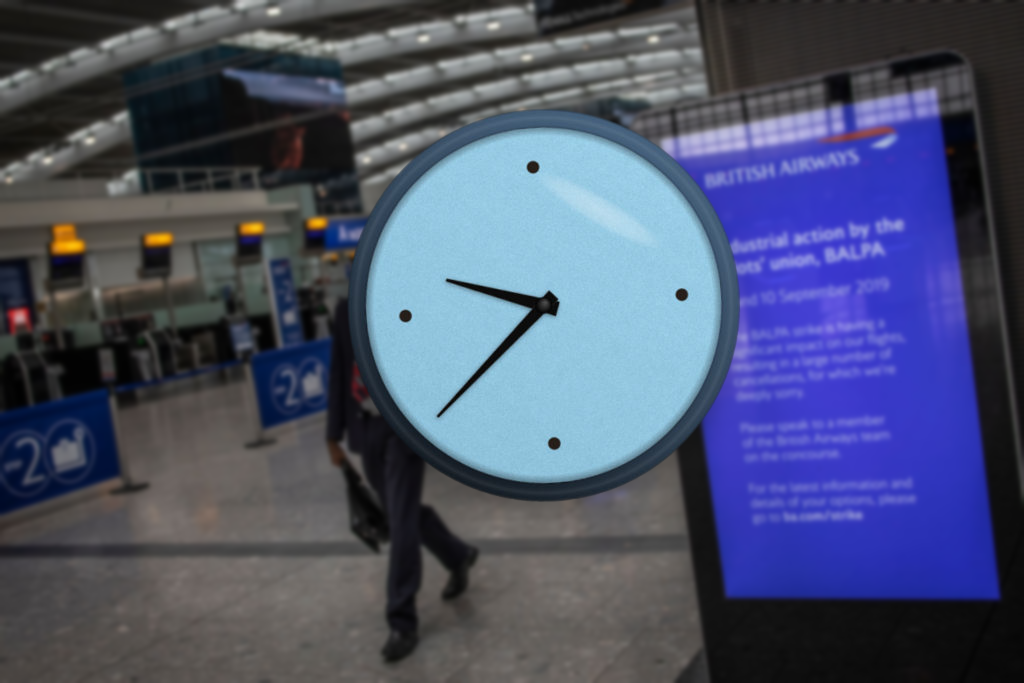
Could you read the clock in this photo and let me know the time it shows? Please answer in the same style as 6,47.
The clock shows 9,38
